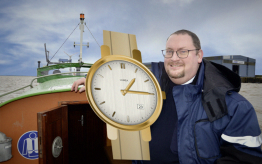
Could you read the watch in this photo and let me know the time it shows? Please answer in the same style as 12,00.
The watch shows 1,15
